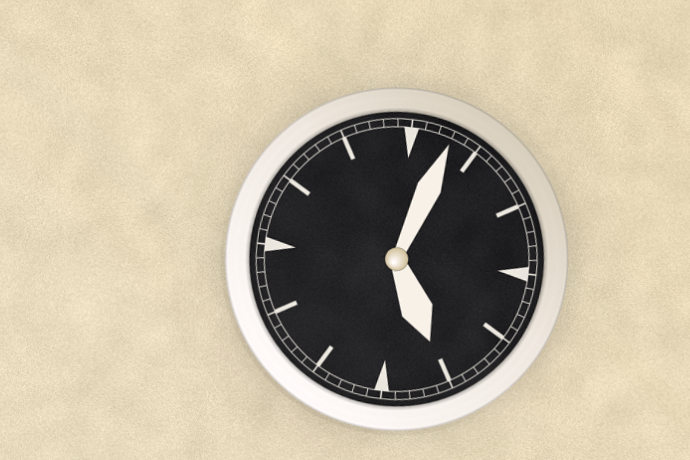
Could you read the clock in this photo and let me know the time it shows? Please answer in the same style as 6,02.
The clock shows 5,03
